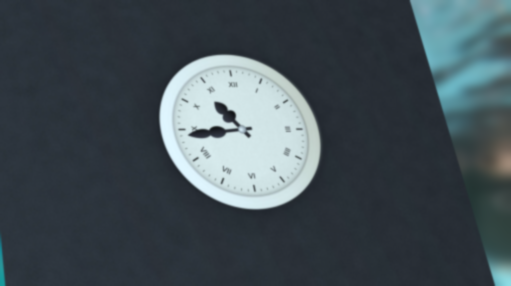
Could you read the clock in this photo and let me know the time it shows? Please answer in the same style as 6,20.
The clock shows 10,44
